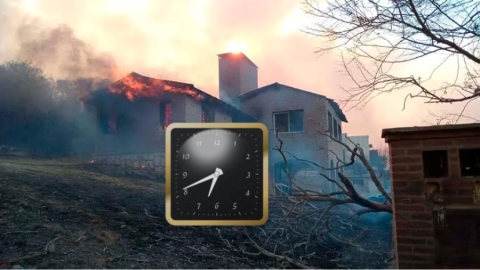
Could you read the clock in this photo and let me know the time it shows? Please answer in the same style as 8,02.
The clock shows 6,41
